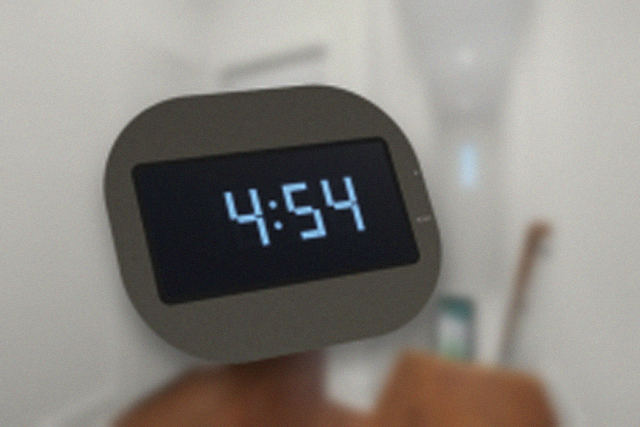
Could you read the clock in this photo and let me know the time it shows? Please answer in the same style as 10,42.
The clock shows 4,54
